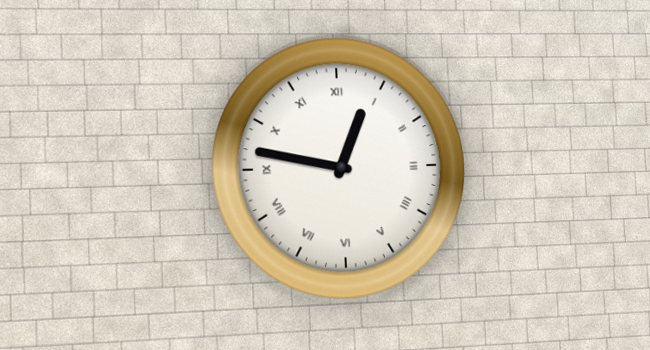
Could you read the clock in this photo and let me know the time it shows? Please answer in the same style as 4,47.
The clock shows 12,47
